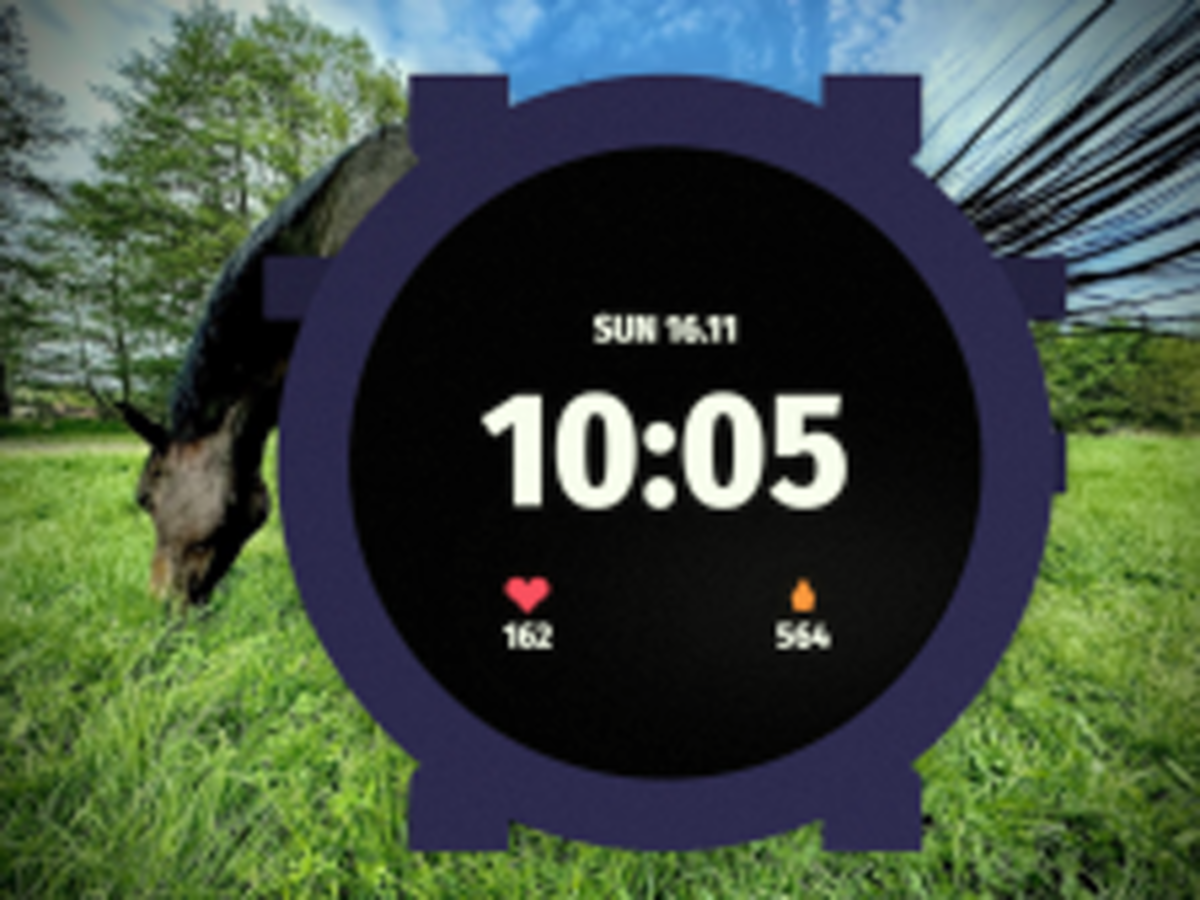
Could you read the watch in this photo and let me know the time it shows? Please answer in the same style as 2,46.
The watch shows 10,05
